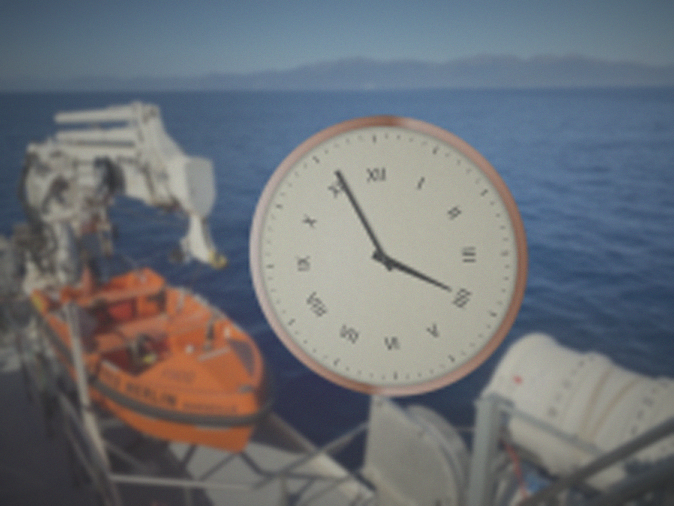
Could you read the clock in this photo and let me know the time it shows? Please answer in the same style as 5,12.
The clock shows 3,56
